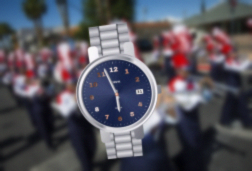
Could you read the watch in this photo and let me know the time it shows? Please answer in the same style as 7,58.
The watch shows 5,57
